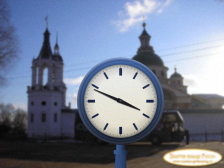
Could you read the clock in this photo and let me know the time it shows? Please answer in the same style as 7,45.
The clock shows 3,49
